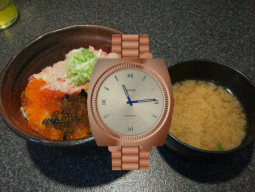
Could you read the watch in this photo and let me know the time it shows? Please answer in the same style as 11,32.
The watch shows 11,14
